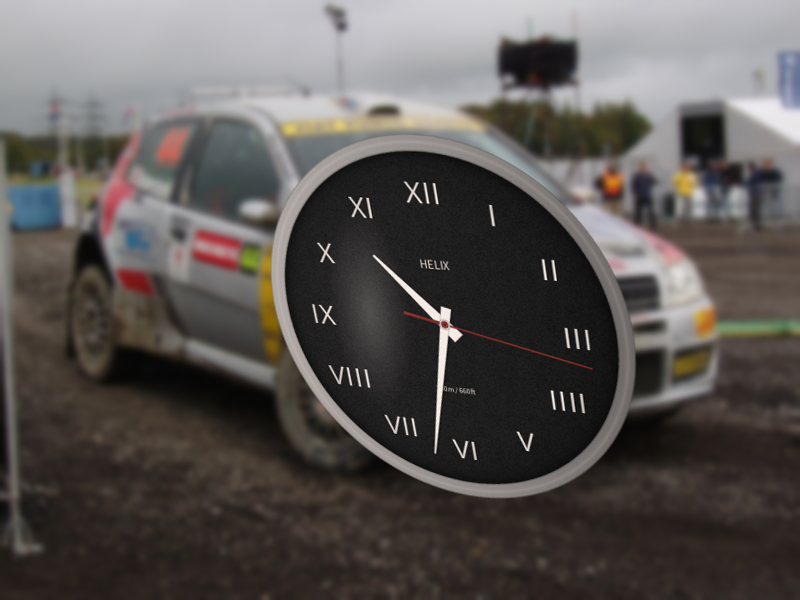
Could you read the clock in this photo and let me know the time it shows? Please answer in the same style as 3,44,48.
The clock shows 10,32,17
